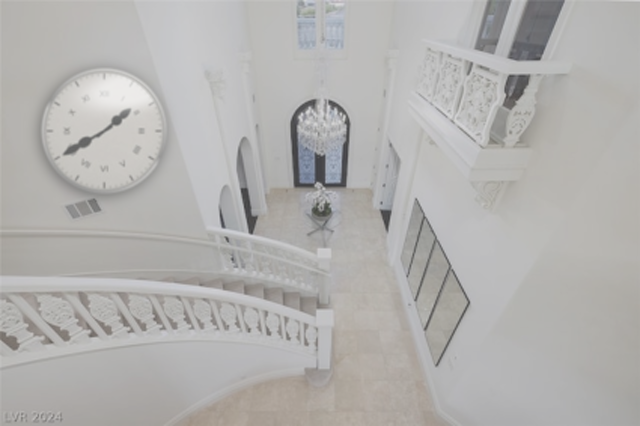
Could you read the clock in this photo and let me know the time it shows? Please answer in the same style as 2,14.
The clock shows 1,40
